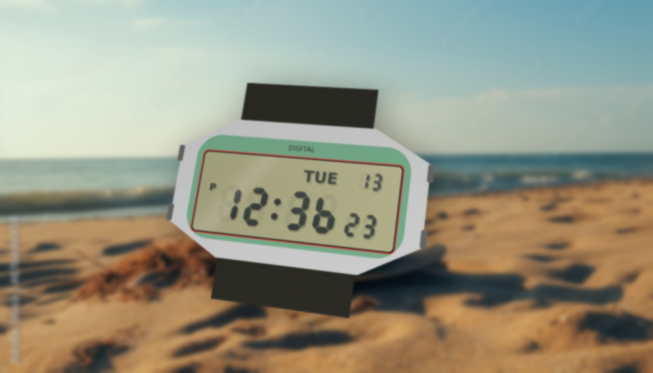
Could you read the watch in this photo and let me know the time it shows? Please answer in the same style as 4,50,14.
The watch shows 12,36,23
